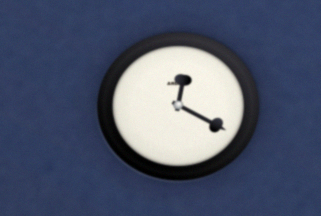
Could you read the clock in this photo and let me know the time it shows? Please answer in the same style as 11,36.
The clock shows 12,20
